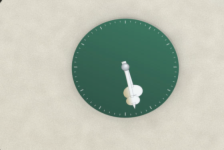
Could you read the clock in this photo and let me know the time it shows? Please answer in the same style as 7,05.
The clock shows 5,28
